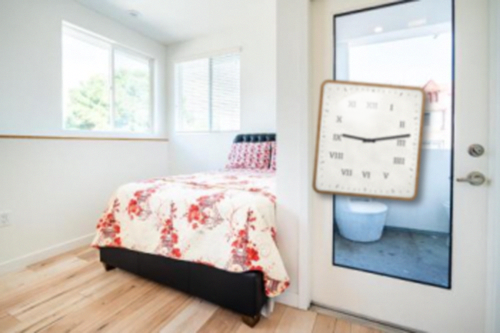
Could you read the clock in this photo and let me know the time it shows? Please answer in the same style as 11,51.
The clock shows 9,13
